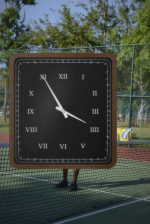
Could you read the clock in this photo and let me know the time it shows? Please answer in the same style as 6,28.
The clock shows 3,55
